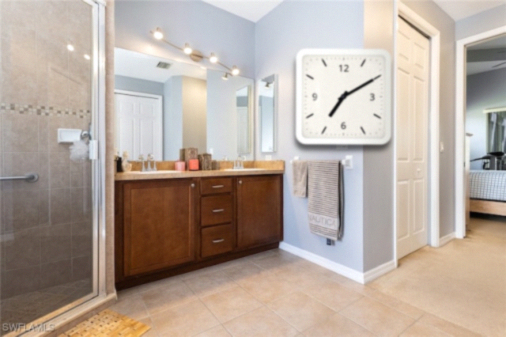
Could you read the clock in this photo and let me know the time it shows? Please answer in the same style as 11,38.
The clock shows 7,10
